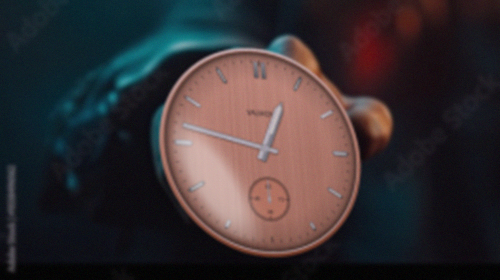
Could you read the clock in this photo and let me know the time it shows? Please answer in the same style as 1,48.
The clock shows 12,47
